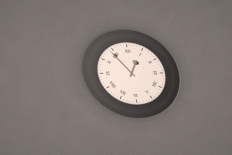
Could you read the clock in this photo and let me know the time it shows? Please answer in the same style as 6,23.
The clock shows 12,54
